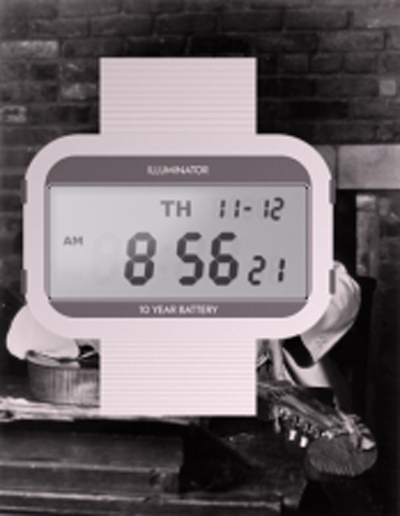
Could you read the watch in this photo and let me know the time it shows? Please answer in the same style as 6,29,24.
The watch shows 8,56,21
